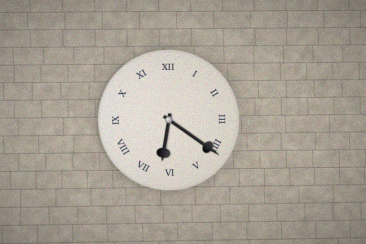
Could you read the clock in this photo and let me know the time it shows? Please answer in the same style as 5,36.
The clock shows 6,21
